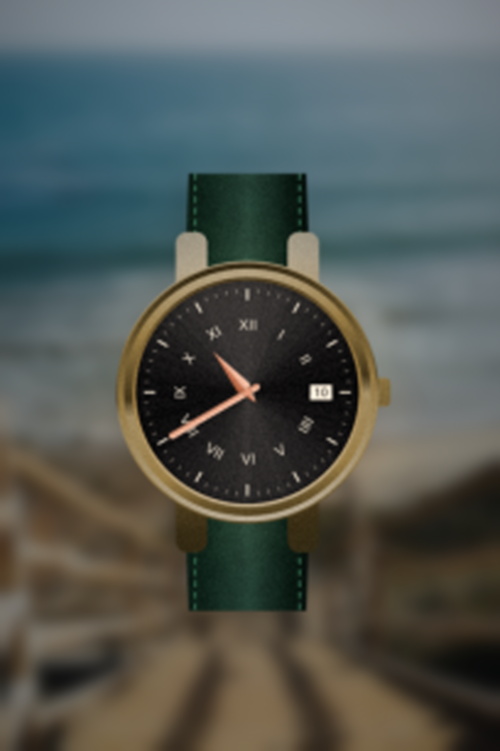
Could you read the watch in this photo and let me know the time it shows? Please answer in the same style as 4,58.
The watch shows 10,40
